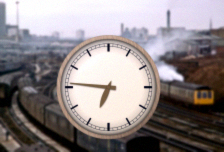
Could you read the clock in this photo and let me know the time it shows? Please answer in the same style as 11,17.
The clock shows 6,46
